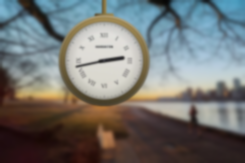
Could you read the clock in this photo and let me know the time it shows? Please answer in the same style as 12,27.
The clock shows 2,43
